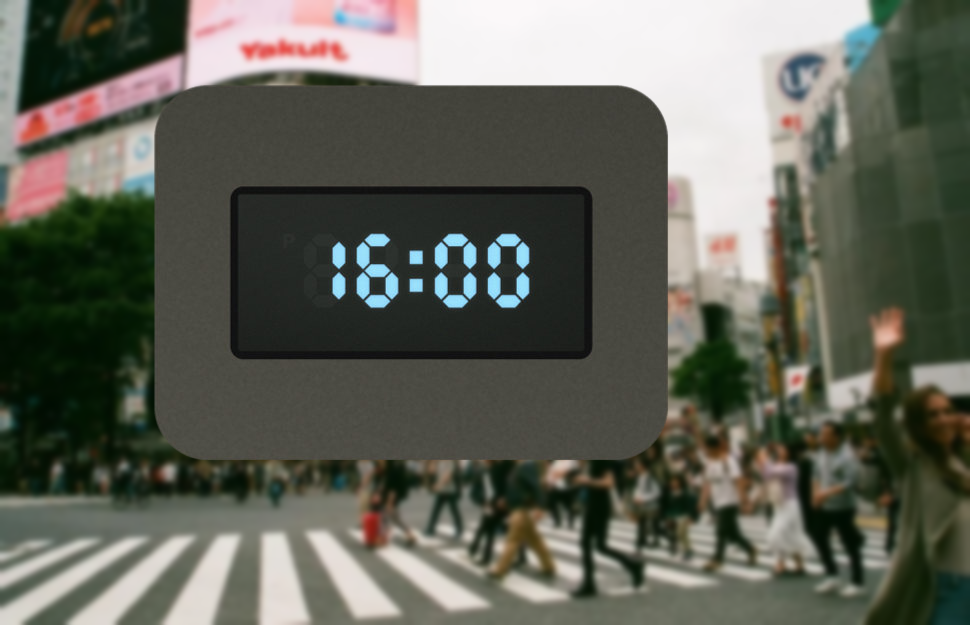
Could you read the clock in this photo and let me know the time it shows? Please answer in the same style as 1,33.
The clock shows 16,00
